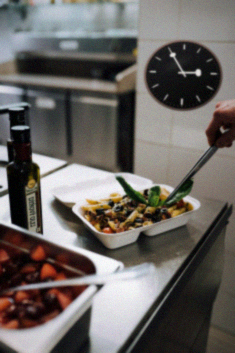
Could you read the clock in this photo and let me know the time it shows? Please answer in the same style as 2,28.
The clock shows 2,55
